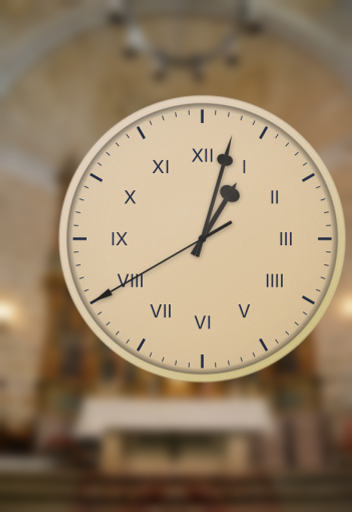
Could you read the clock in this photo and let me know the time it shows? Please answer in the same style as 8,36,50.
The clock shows 1,02,40
